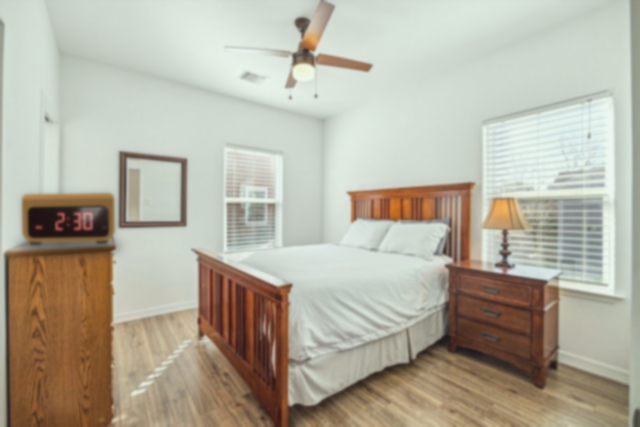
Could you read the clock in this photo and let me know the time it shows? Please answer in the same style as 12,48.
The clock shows 2,30
